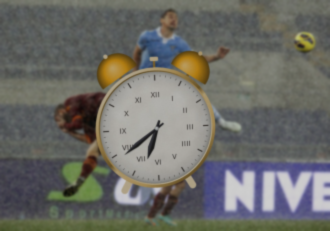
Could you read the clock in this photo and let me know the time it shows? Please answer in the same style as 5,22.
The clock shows 6,39
